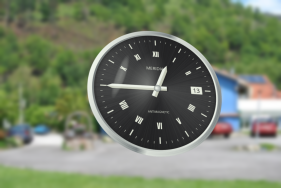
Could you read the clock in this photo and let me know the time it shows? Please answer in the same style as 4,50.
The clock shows 12,45
